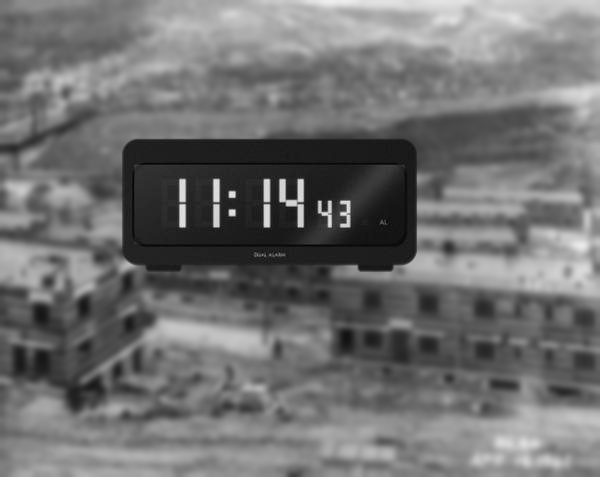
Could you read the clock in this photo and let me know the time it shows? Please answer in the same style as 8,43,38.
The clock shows 11,14,43
